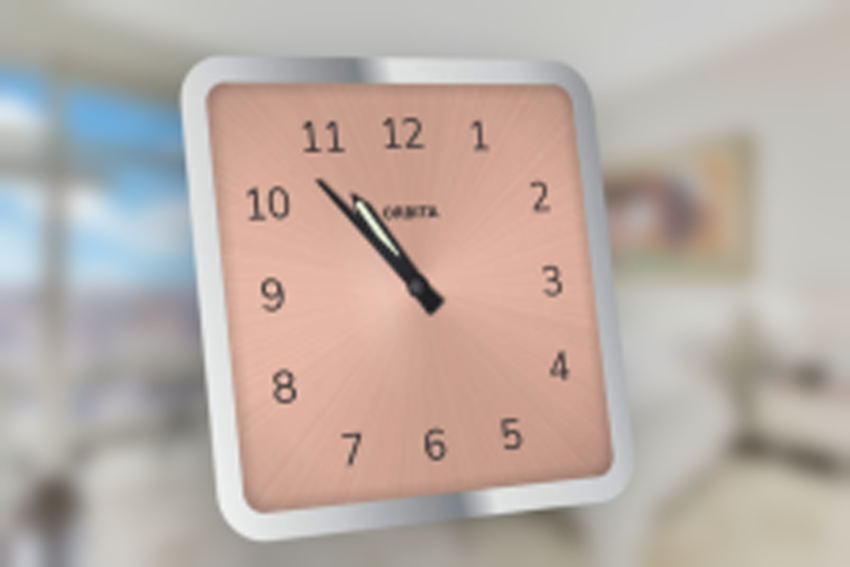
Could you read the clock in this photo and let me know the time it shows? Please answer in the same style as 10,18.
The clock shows 10,53
